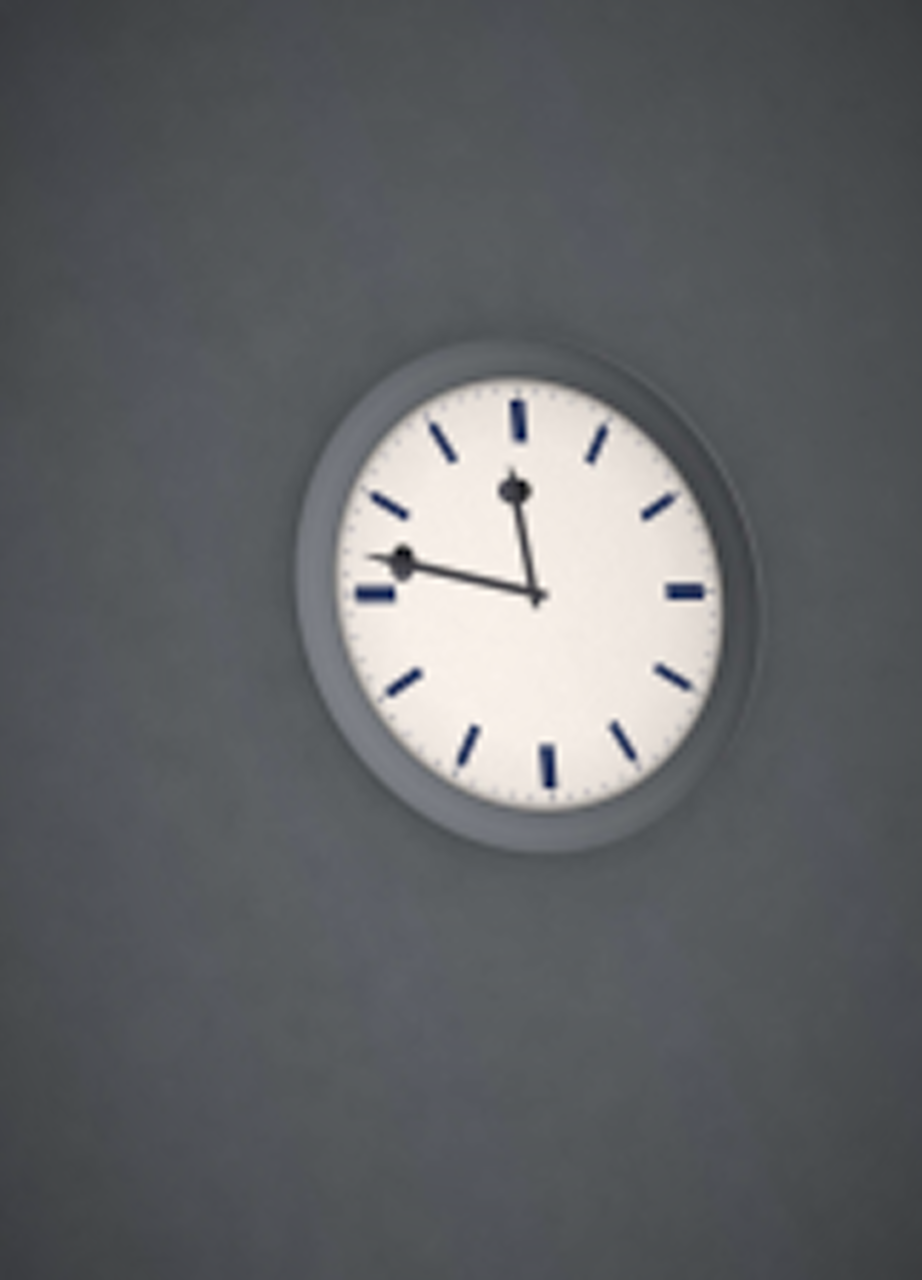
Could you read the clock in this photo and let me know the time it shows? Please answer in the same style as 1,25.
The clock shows 11,47
